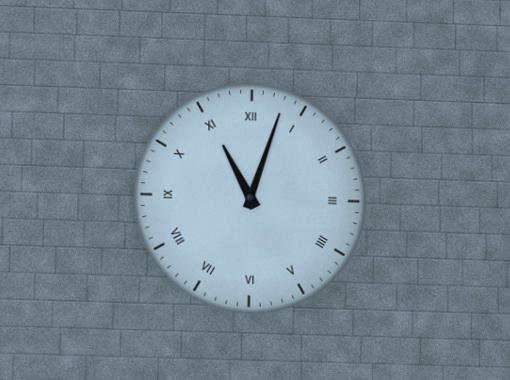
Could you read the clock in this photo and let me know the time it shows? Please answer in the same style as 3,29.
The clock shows 11,03
